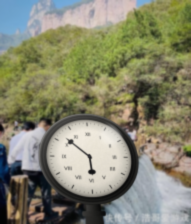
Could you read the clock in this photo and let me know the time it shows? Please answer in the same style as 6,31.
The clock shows 5,52
